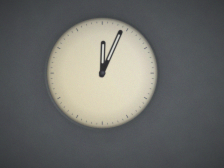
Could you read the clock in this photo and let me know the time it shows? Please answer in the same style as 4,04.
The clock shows 12,04
